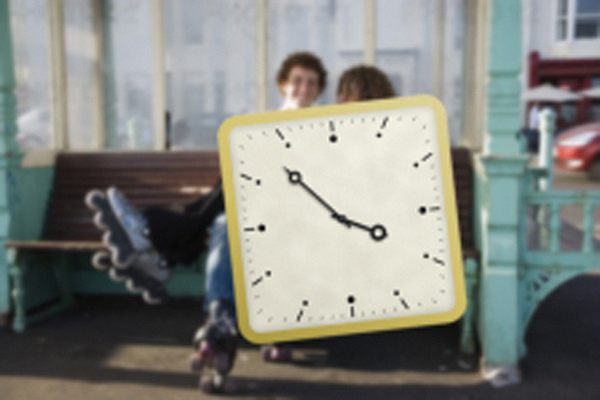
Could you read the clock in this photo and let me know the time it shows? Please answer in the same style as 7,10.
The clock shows 3,53
